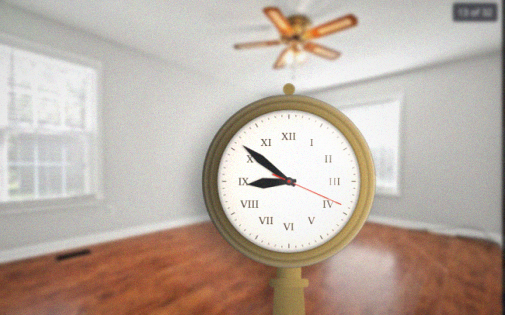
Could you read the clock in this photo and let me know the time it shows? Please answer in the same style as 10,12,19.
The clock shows 8,51,19
